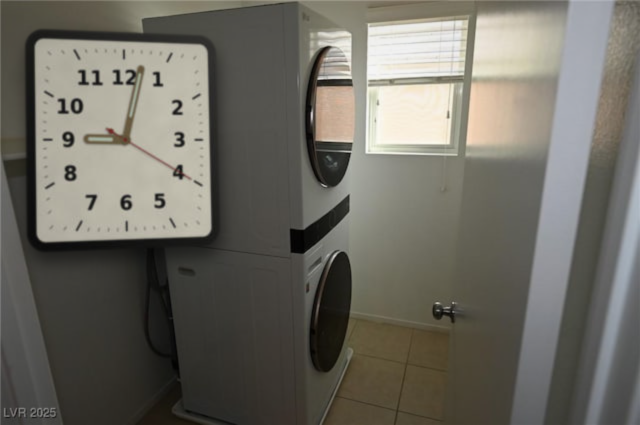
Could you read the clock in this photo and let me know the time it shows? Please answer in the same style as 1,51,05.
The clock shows 9,02,20
